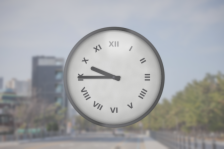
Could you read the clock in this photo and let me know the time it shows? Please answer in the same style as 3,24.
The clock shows 9,45
